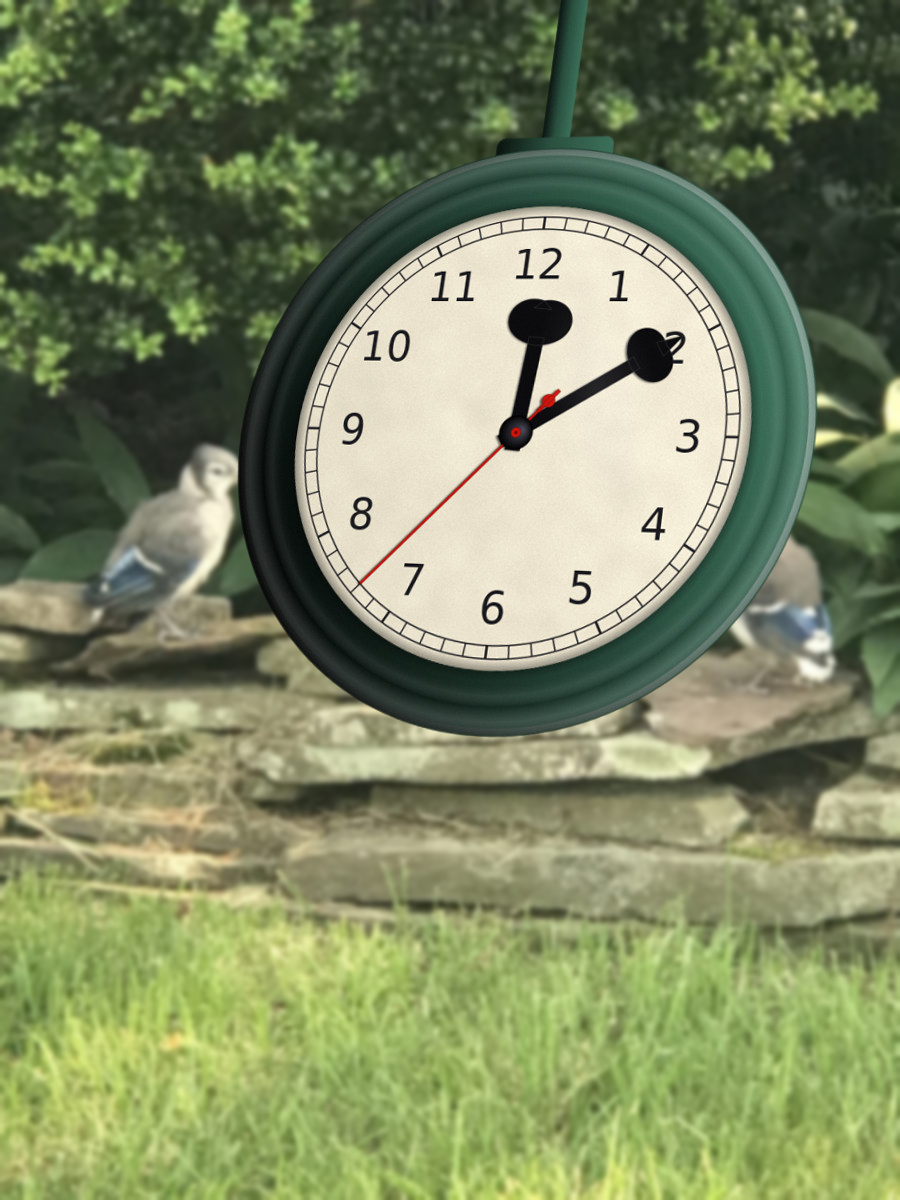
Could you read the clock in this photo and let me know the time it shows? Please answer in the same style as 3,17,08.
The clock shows 12,09,37
